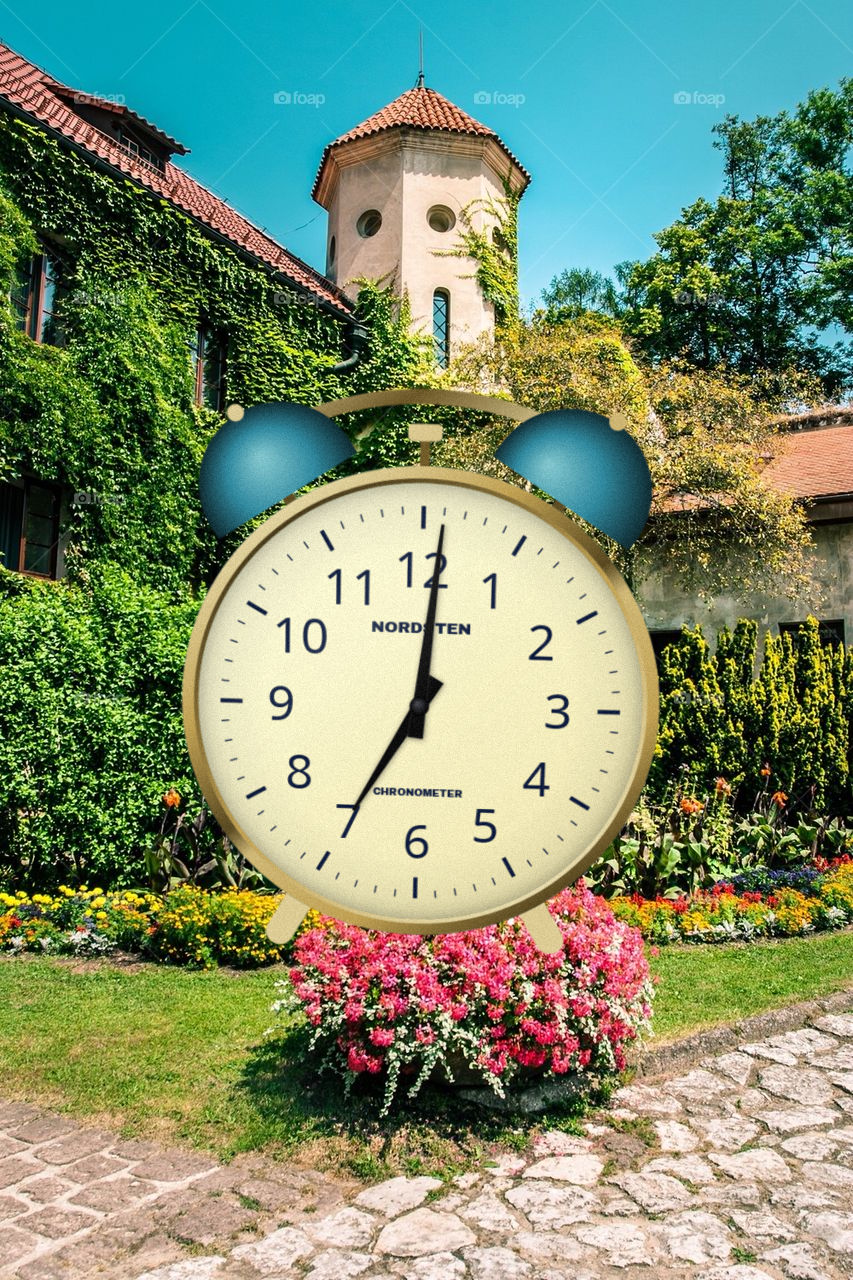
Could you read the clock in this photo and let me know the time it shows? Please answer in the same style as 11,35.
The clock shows 7,01
